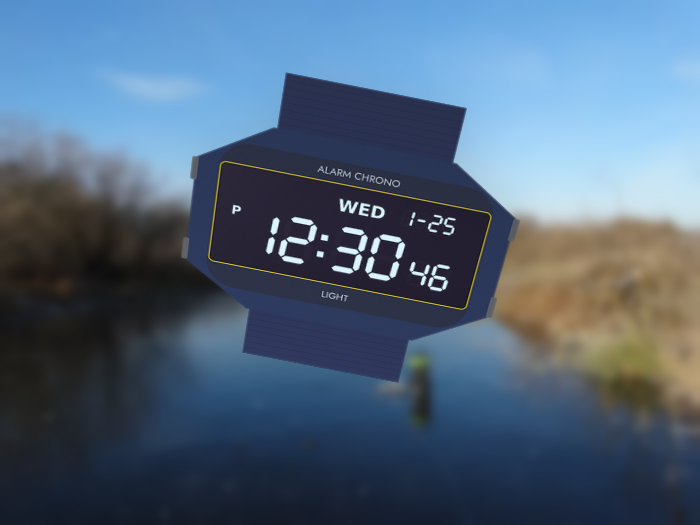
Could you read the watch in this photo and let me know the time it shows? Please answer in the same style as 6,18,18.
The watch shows 12,30,46
